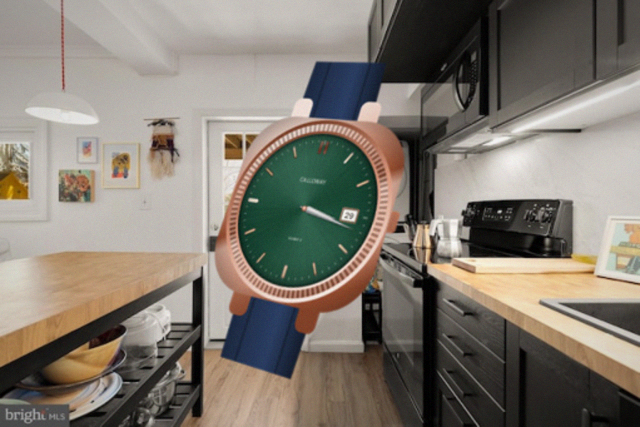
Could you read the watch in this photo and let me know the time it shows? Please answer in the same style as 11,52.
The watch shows 3,17
